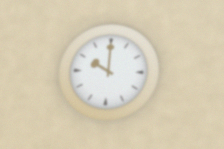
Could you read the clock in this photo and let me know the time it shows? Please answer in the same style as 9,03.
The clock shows 10,00
